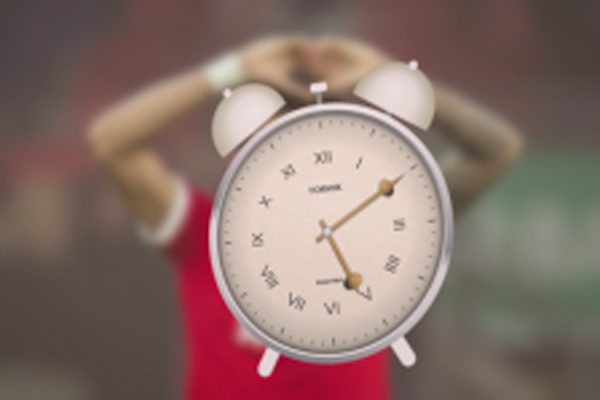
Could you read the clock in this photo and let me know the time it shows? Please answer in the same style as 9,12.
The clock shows 5,10
